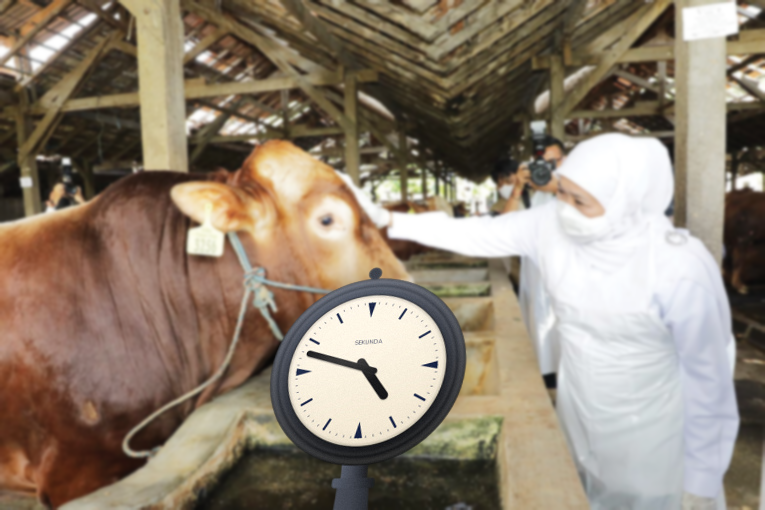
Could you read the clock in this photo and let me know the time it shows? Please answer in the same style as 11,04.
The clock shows 4,48
